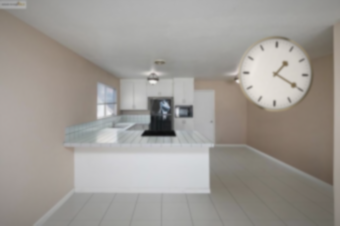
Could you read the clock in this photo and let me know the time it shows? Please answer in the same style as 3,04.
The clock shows 1,20
